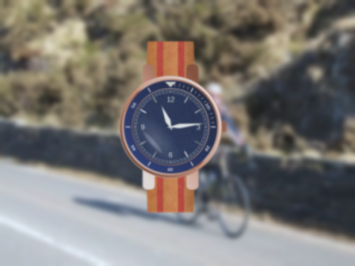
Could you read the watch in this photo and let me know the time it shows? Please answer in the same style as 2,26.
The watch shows 11,14
